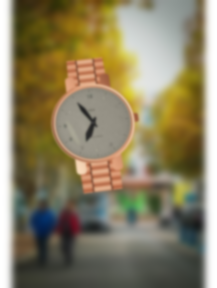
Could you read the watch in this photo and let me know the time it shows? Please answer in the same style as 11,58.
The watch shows 6,55
